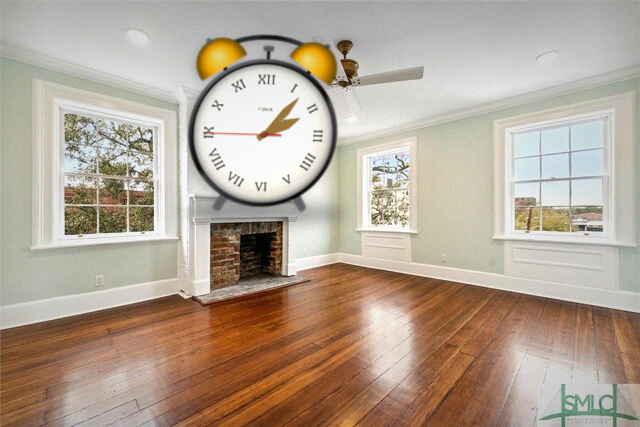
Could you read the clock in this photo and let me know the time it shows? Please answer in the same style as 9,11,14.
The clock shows 2,06,45
